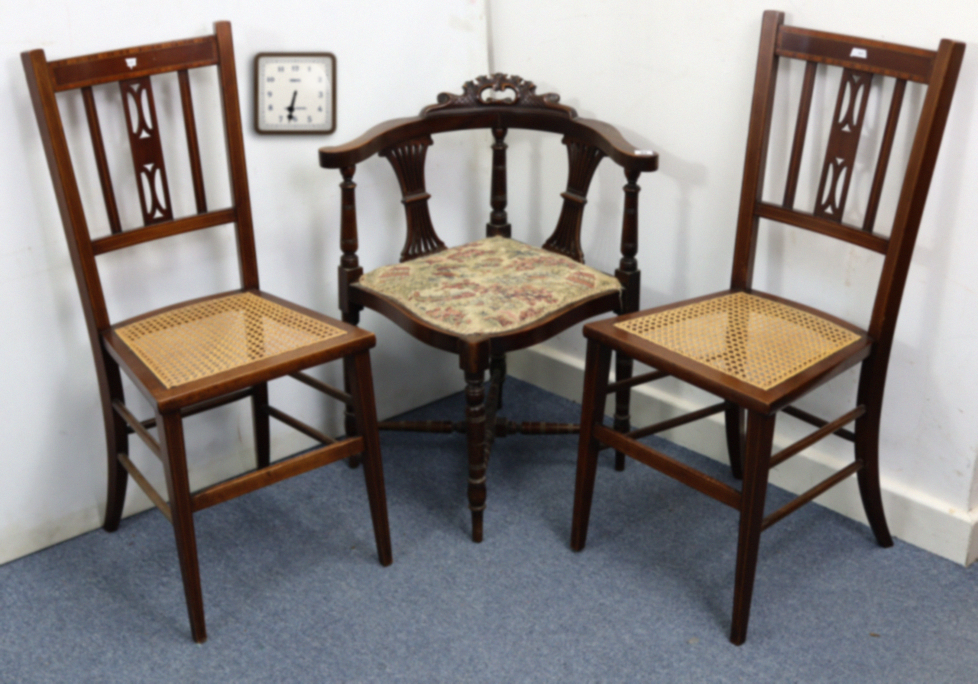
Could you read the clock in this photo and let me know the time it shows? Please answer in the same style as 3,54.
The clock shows 6,32
